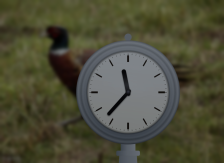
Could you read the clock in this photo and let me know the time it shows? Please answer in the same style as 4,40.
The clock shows 11,37
